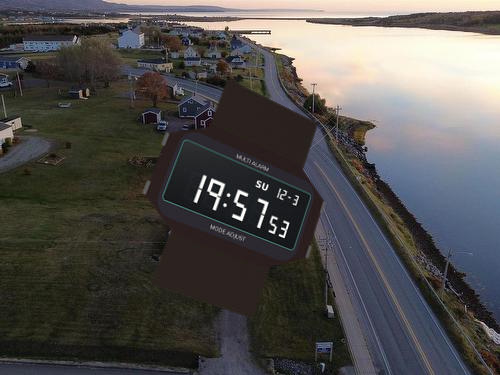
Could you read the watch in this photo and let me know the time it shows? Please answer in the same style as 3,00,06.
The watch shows 19,57,53
